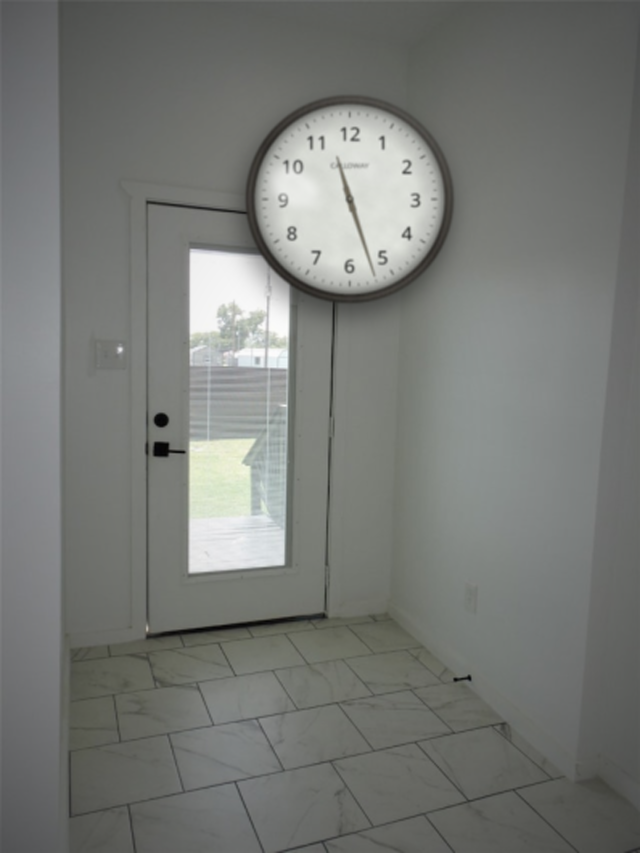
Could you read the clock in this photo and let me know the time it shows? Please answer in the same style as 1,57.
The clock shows 11,27
